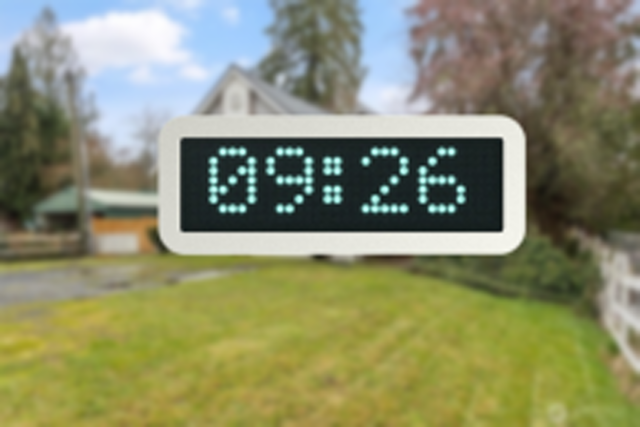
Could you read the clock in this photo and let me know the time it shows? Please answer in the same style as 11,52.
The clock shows 9,26
